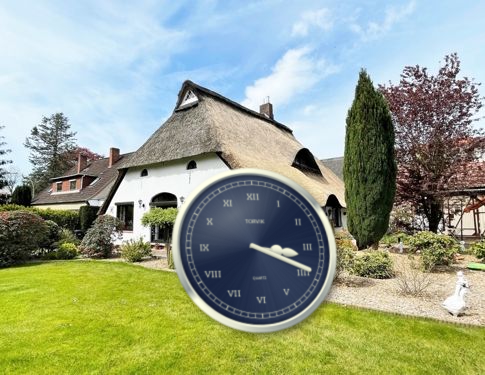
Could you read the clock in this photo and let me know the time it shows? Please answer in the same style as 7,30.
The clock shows 3,19
